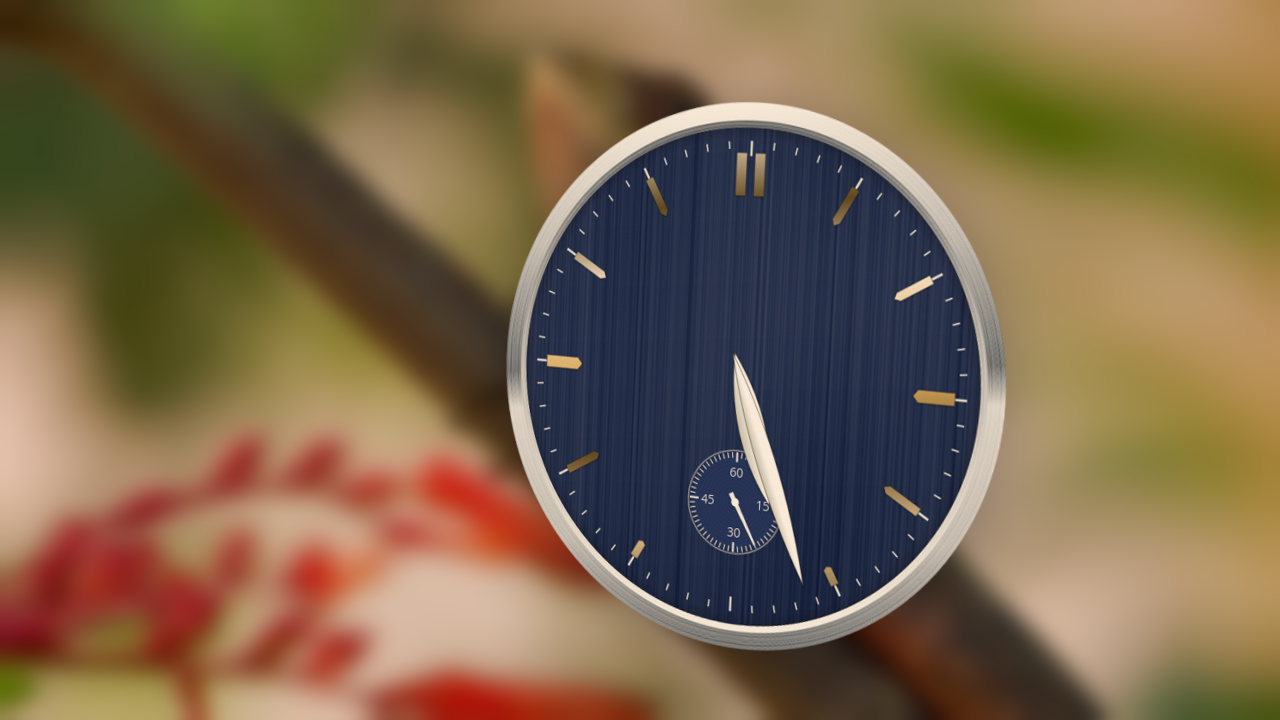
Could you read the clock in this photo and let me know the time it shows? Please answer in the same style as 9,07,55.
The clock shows 5,26,25
